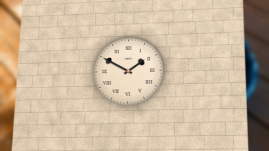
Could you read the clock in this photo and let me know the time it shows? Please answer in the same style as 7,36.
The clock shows 1,50
